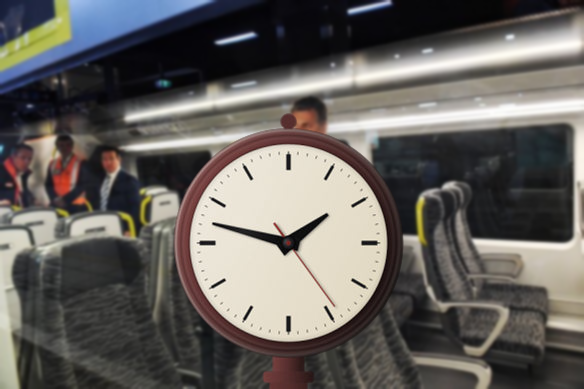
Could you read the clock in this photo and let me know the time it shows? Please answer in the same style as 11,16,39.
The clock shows 1,47,24
